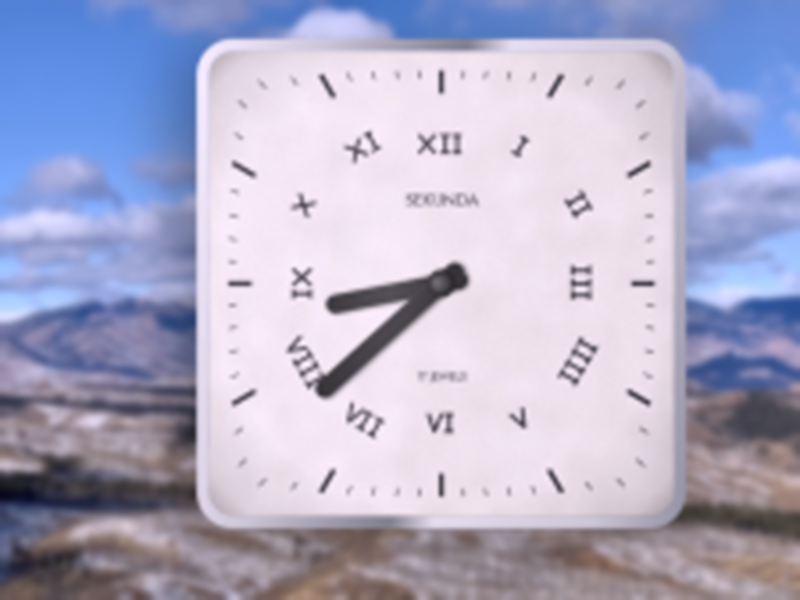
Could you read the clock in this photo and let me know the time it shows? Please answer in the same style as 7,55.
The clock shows 8,38
